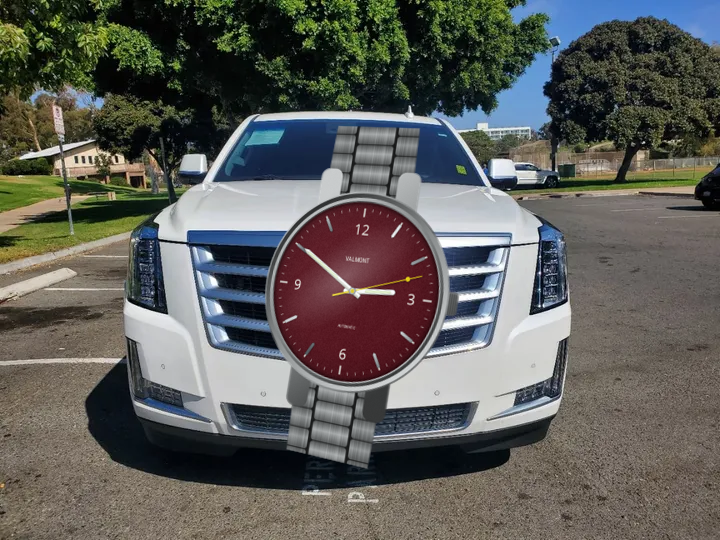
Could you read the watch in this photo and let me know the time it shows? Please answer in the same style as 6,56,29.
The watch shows 2,50,12
